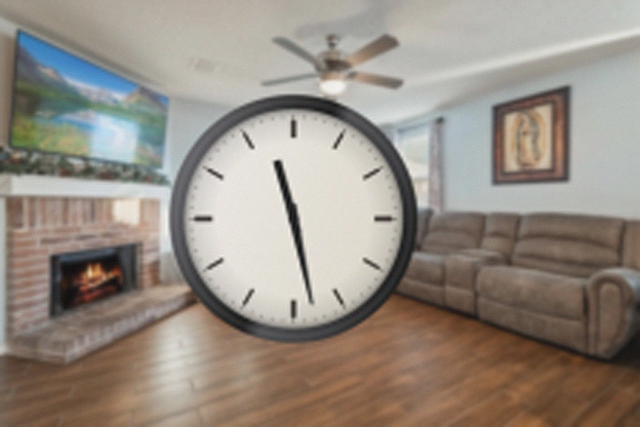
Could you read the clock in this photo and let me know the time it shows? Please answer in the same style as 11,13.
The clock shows 11,28
